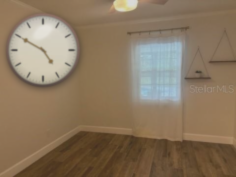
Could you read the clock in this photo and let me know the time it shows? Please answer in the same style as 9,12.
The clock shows 4,50
